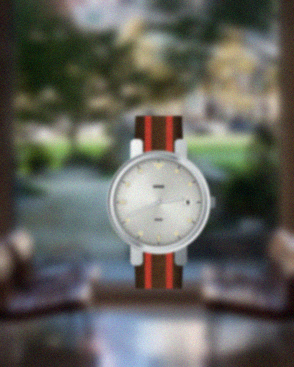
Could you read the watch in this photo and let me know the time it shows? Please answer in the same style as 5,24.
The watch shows 2,41
